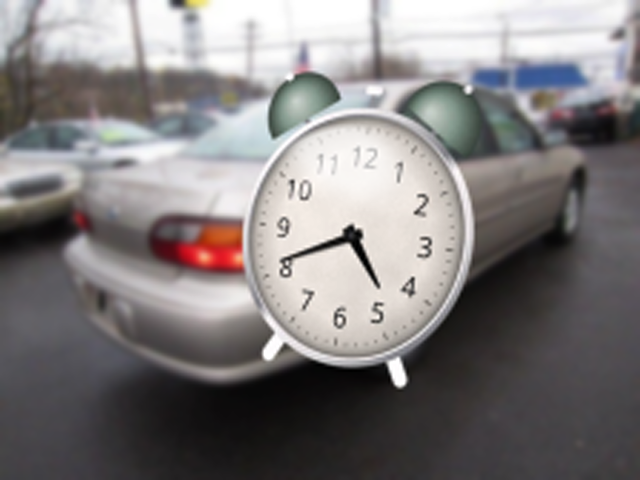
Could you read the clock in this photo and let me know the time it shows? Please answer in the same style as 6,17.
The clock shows 4,41
